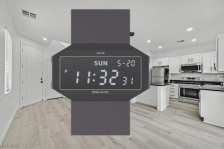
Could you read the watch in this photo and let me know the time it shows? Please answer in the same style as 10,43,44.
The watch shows 11,32,31
